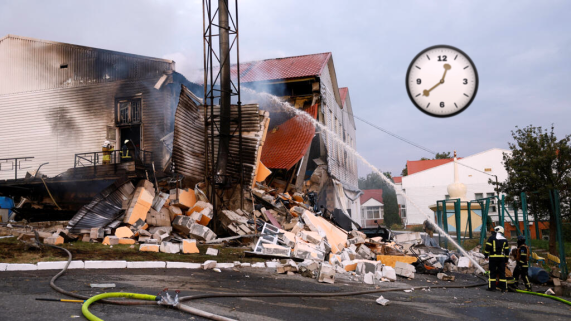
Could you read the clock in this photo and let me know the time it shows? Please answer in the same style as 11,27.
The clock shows 12,39
